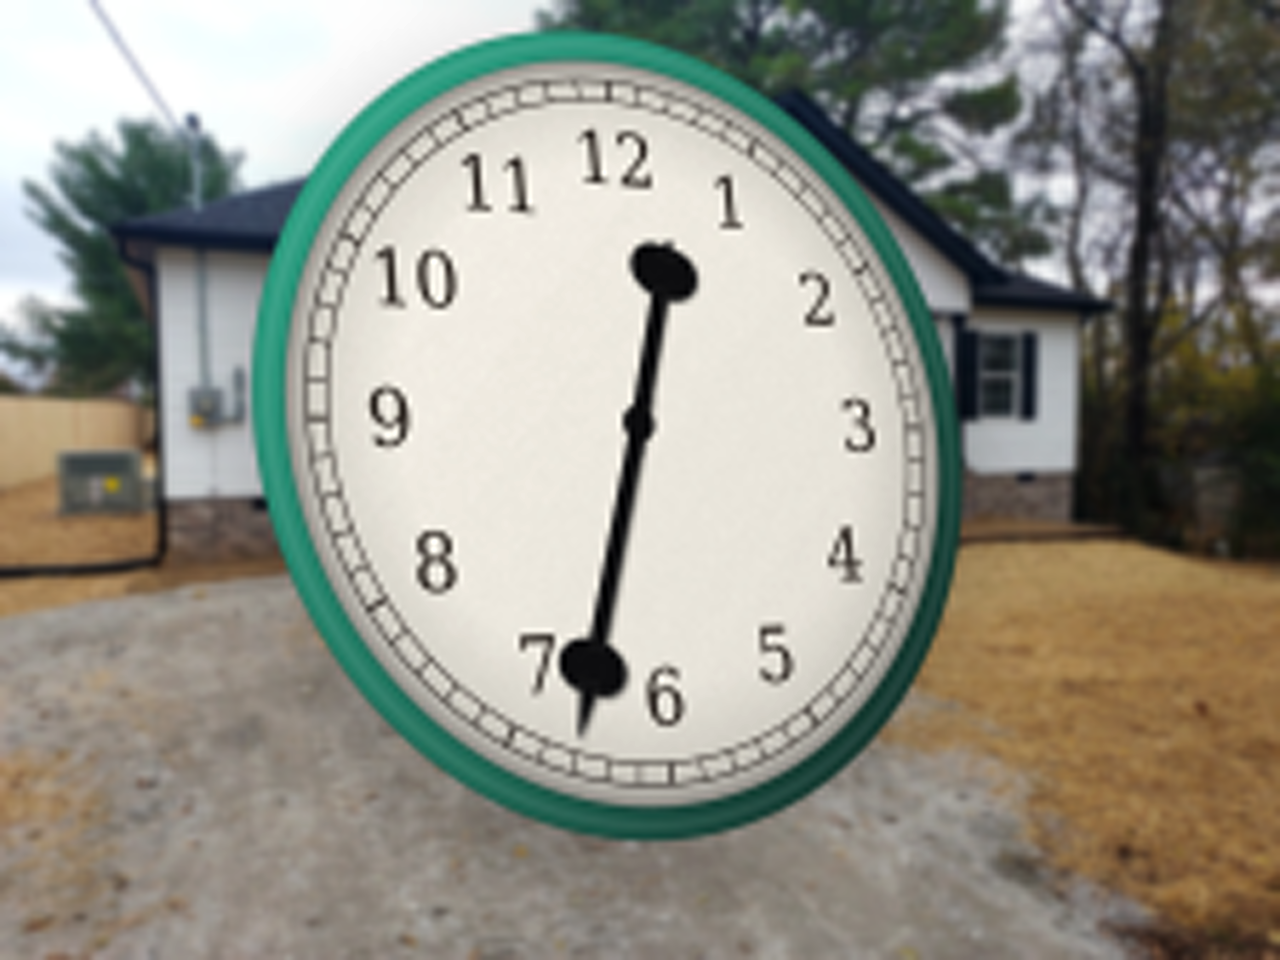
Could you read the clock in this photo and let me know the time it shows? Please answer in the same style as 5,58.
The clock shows 12,33
